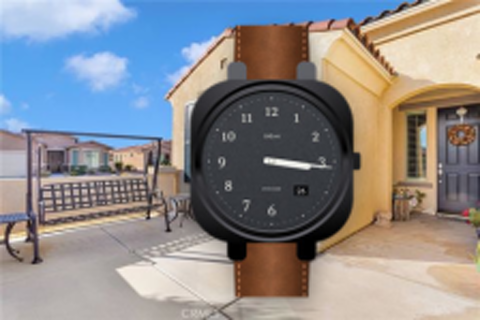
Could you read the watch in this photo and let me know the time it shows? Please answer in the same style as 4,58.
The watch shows 3,16
